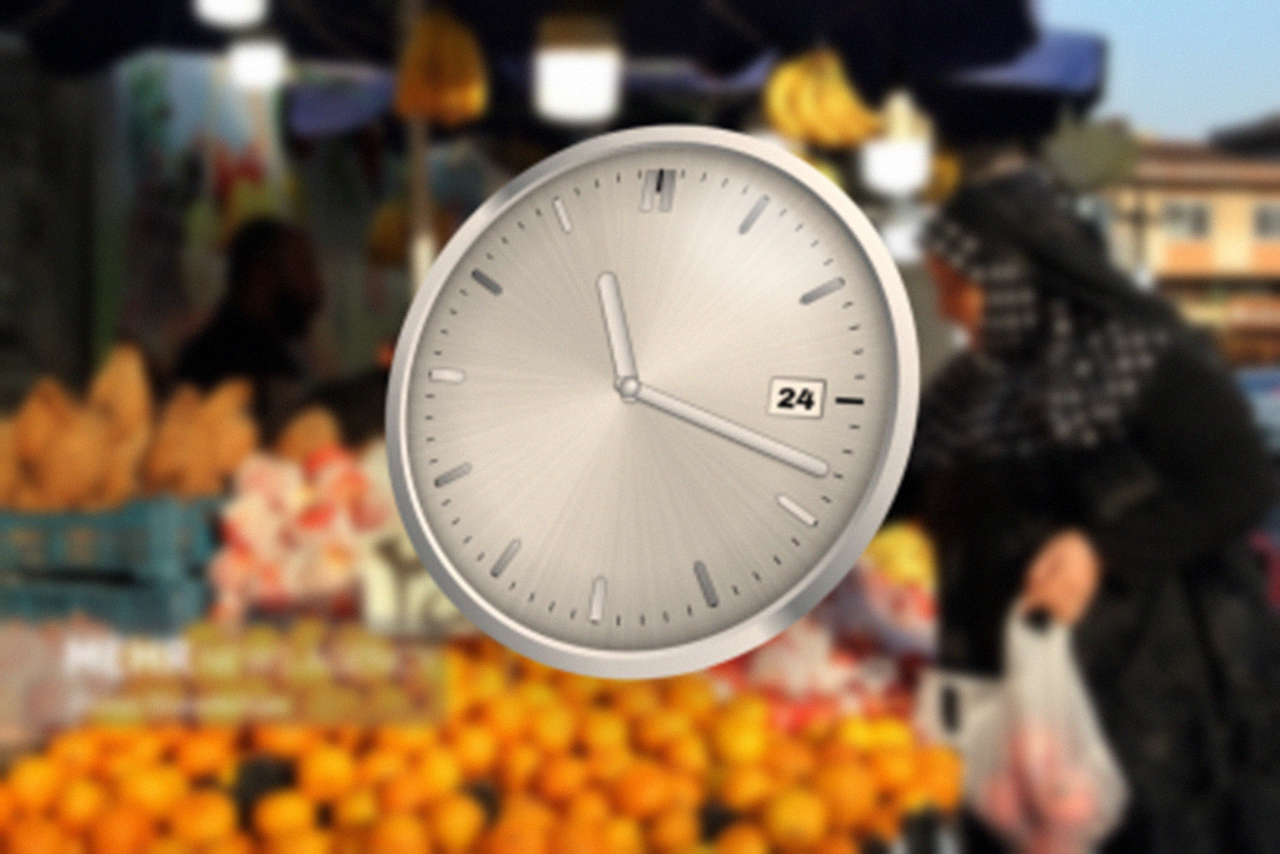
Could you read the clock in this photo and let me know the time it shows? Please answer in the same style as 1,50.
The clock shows 11,18
